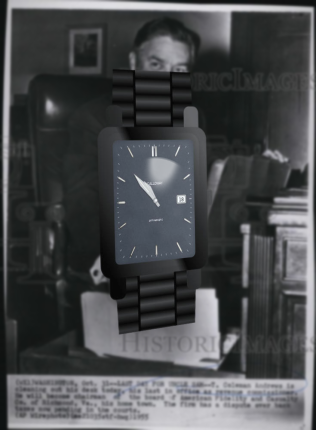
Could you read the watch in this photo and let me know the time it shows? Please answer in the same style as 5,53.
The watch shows 10,53
